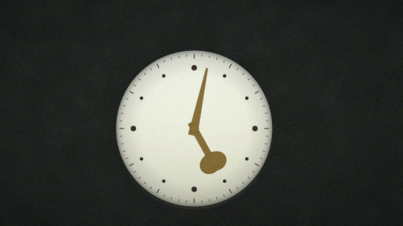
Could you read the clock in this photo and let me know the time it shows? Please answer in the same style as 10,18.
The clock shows 5,02
